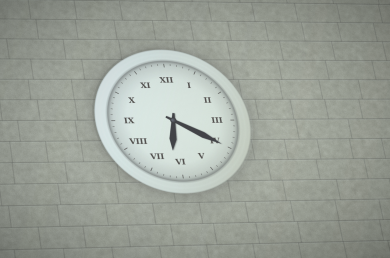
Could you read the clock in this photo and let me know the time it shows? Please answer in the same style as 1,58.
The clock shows 6,20
